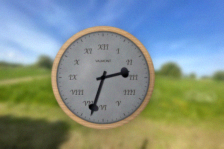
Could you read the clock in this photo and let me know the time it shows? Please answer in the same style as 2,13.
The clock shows 2,33
